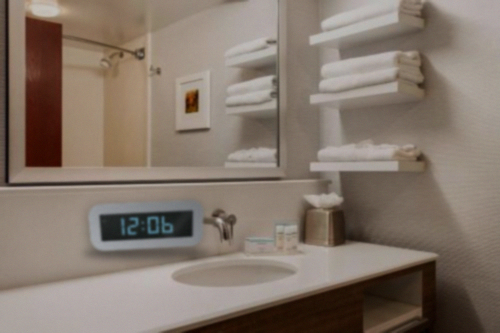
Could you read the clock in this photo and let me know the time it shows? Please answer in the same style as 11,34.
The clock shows 12,06
